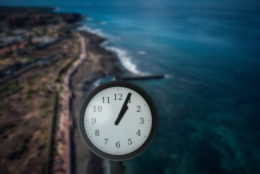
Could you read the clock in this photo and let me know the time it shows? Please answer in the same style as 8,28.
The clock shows 1,04
